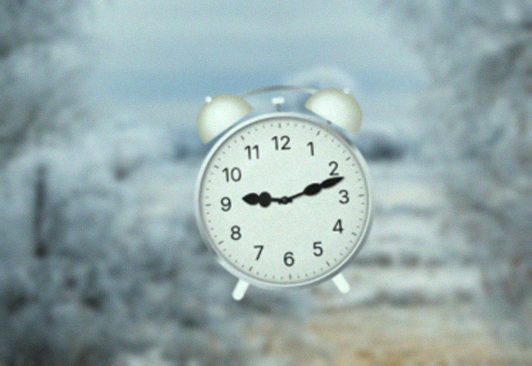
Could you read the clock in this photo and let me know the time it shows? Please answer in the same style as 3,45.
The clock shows 9,12
